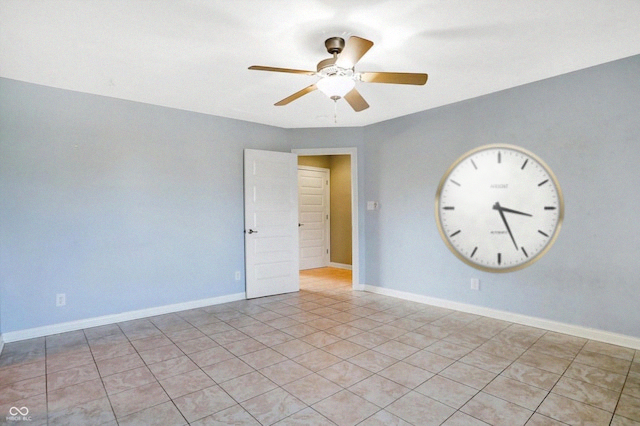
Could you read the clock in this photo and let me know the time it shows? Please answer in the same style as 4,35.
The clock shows 3,26
